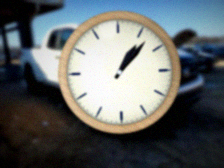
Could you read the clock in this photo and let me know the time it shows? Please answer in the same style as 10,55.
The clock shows 1,07
